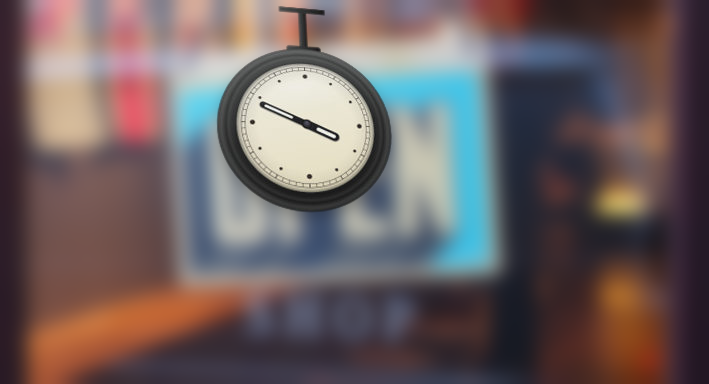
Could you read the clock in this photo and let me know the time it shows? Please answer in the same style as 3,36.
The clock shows 3,49
